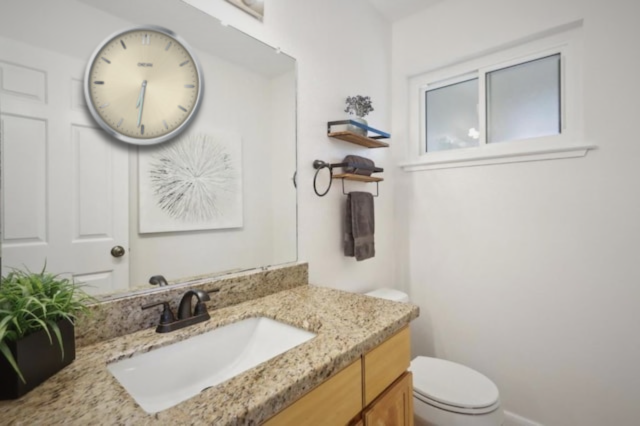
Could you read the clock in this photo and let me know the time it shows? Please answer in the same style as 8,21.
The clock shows 6,31
